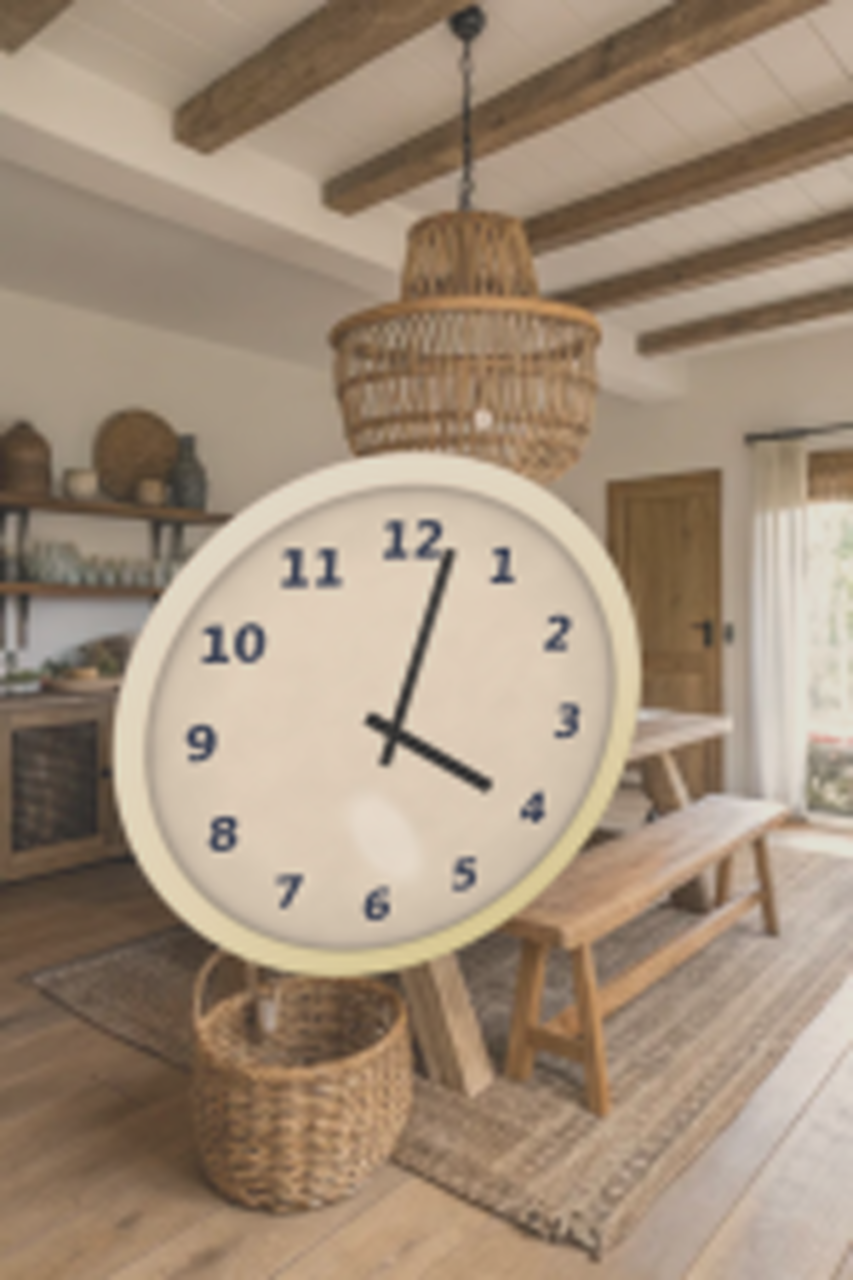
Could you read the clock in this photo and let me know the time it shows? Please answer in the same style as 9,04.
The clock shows 4,02
